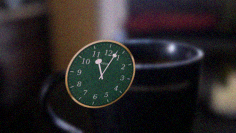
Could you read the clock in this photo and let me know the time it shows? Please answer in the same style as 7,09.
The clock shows 11,03
